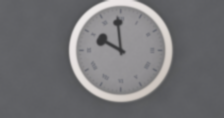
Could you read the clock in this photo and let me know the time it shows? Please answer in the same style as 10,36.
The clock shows 9,59
